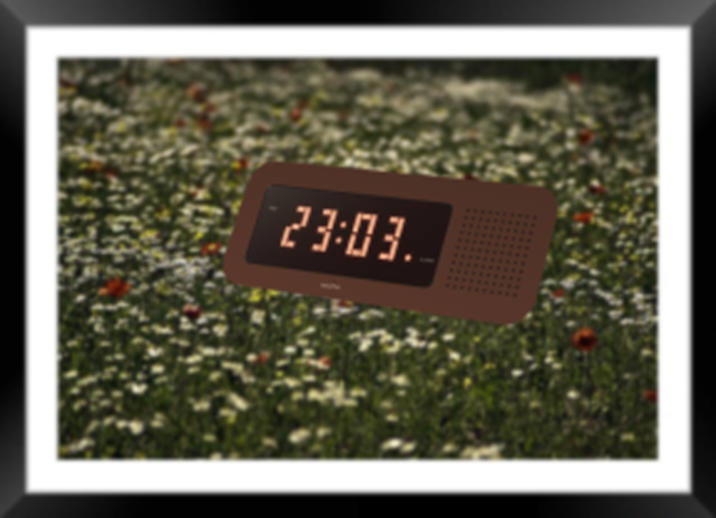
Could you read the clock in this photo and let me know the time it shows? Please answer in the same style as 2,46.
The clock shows 23,03
